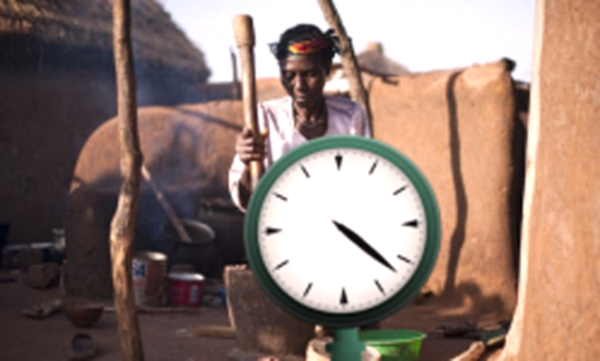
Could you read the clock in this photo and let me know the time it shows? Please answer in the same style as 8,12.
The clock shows 4,22
